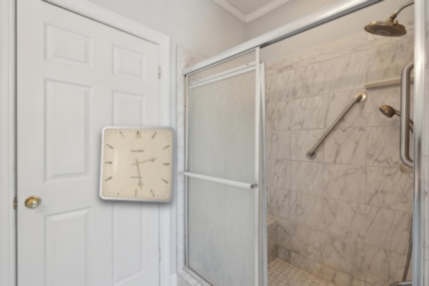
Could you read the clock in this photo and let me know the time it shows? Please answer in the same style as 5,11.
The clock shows 2,28
